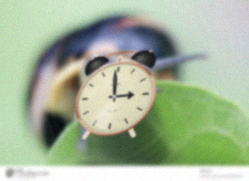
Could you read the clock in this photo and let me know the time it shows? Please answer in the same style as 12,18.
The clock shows 2,59
